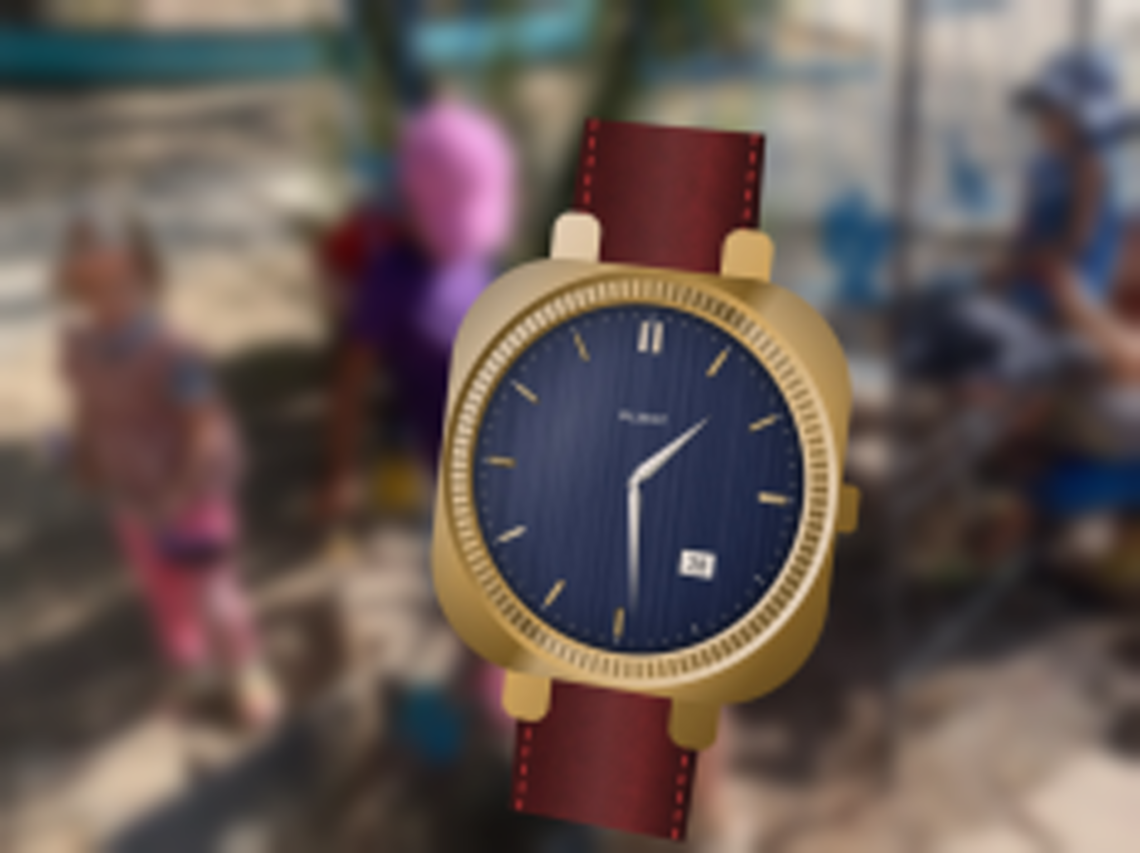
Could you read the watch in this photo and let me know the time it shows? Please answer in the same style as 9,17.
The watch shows 1,29
